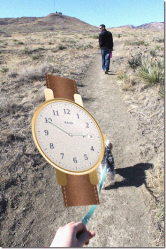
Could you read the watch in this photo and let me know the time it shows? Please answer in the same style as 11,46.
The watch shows 2,50
